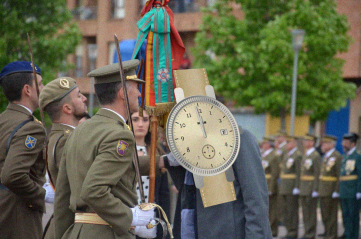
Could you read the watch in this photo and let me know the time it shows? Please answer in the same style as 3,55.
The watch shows 11,59
